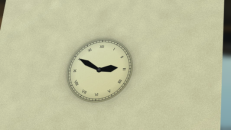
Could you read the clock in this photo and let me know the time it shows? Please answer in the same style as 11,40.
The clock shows 2,50
